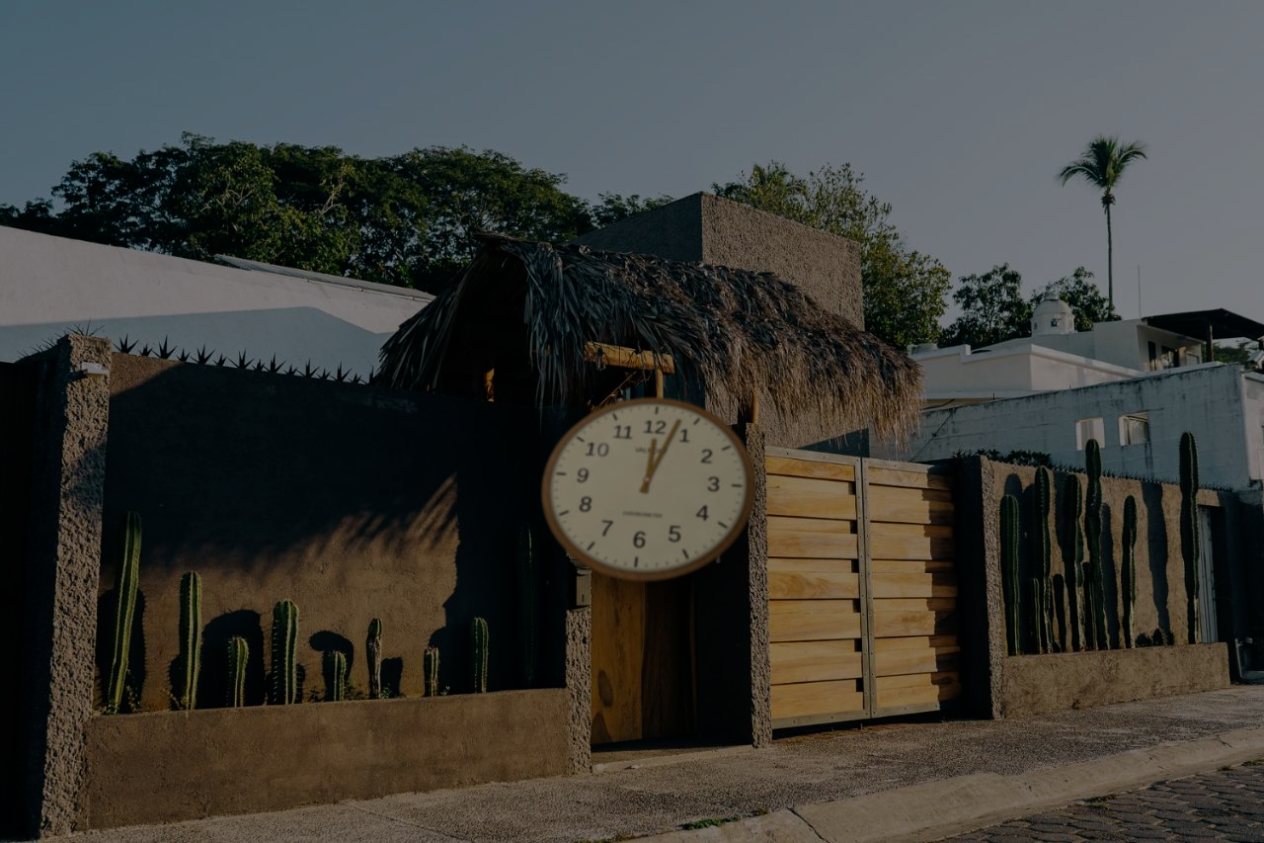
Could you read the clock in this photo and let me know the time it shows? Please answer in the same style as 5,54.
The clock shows 12,03
